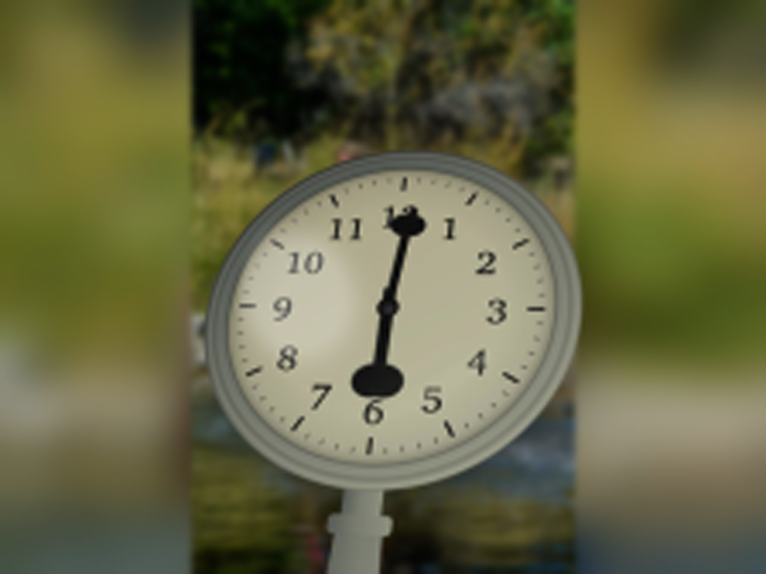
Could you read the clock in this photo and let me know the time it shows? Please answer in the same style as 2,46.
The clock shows 6,01
